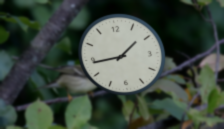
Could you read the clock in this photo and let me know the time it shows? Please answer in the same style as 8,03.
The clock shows 1,44
